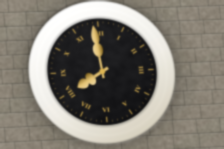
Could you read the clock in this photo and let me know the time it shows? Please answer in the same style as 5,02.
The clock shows 7,59
